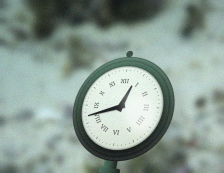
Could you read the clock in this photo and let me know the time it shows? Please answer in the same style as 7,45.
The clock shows 12,42
